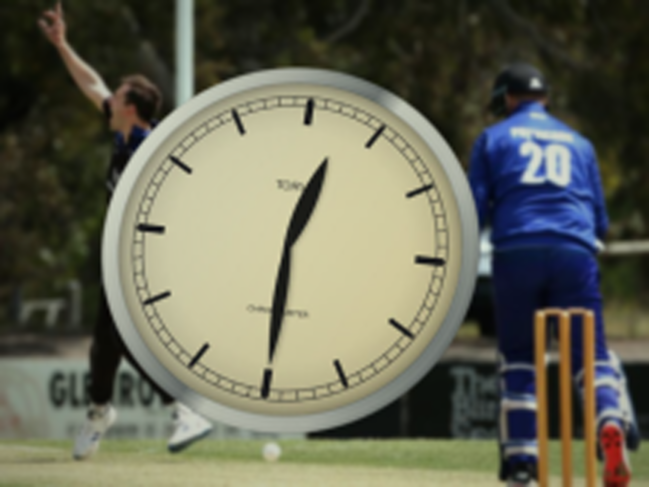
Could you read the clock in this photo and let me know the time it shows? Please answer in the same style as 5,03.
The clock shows 12,30
